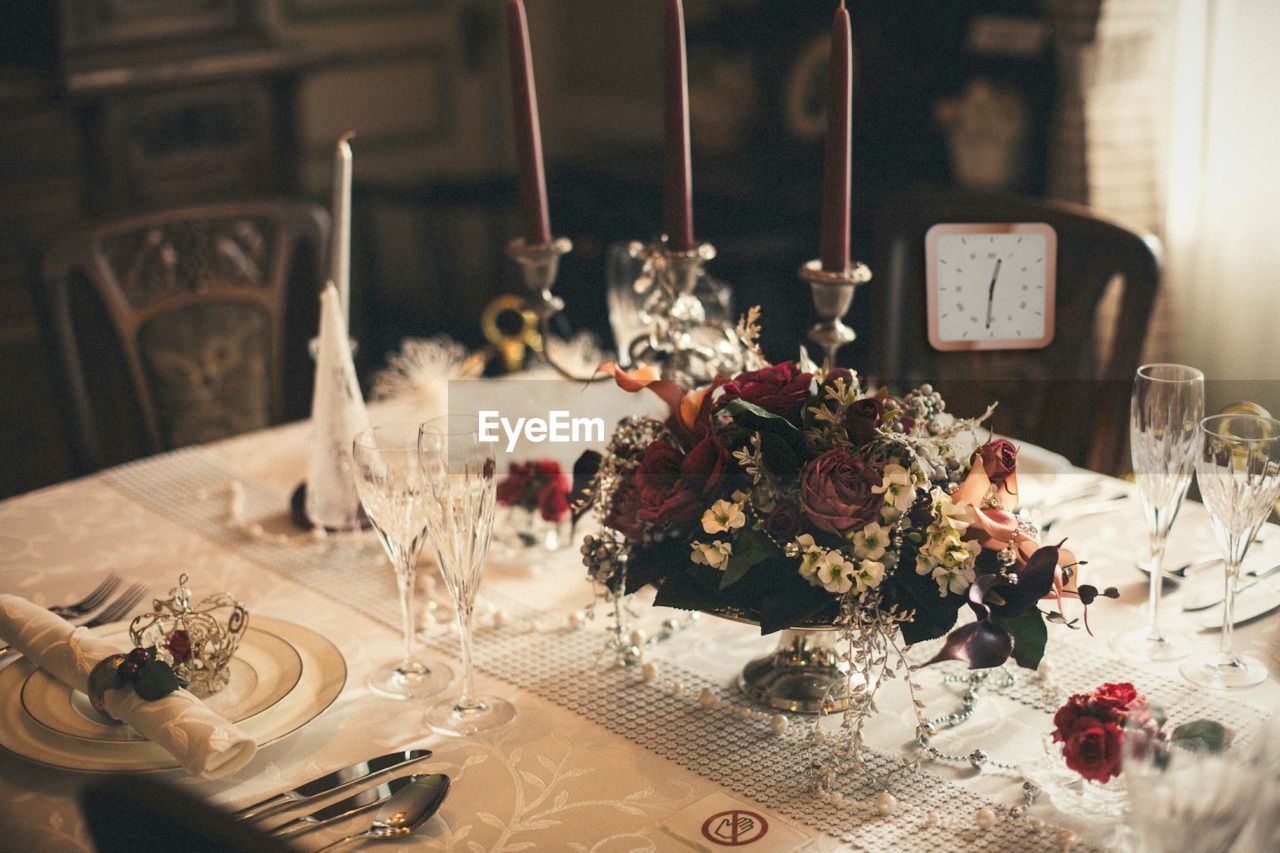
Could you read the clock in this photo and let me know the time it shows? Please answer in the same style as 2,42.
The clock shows 12,31
